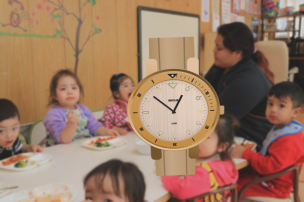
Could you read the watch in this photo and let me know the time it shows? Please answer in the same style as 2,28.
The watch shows 12,52
